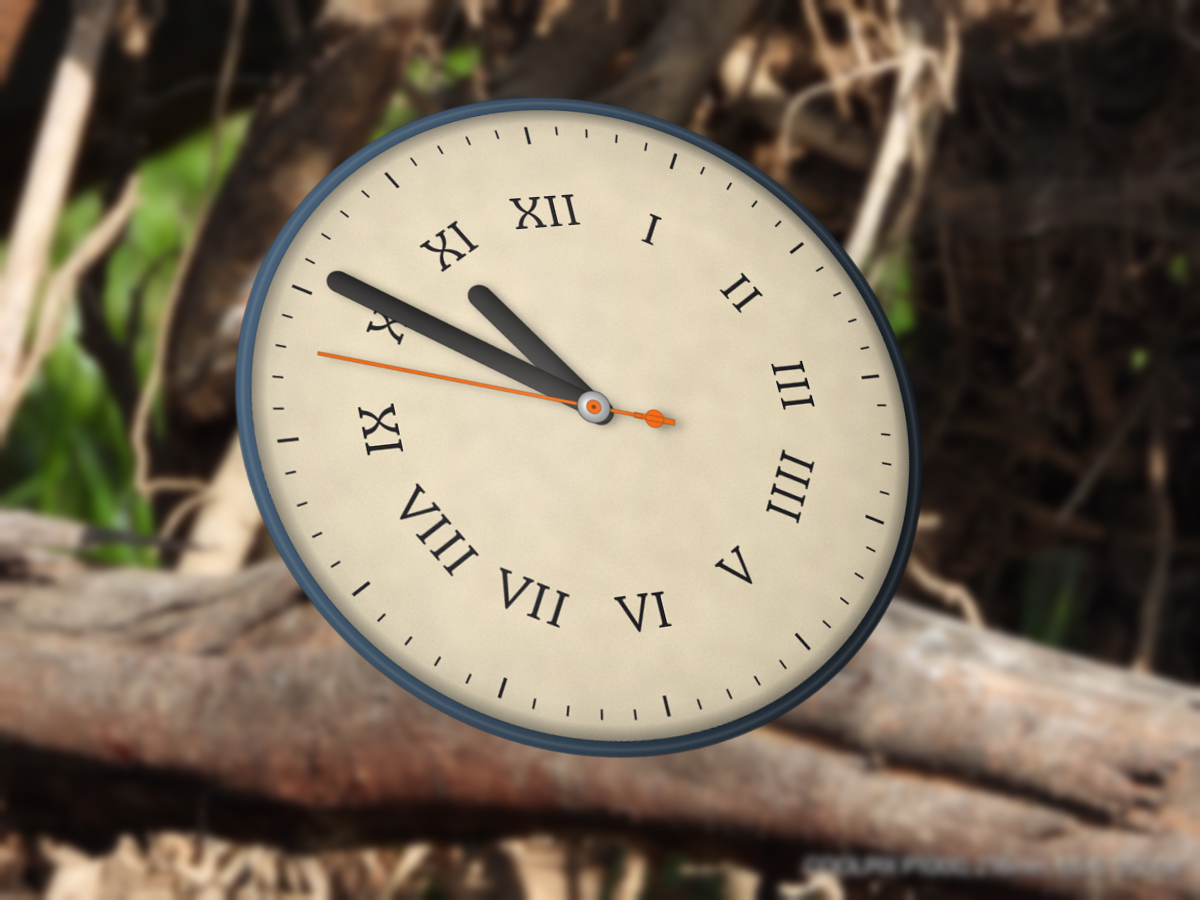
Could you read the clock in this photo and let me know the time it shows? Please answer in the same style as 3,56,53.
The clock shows 10,50,48
